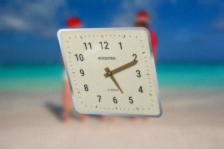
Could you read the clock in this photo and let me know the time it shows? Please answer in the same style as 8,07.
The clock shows 5,11
